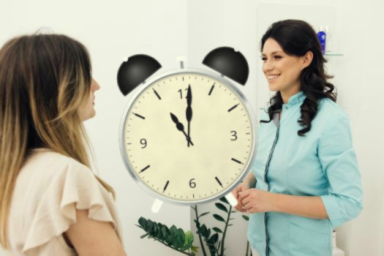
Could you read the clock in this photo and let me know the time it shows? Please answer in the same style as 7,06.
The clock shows 11,01
